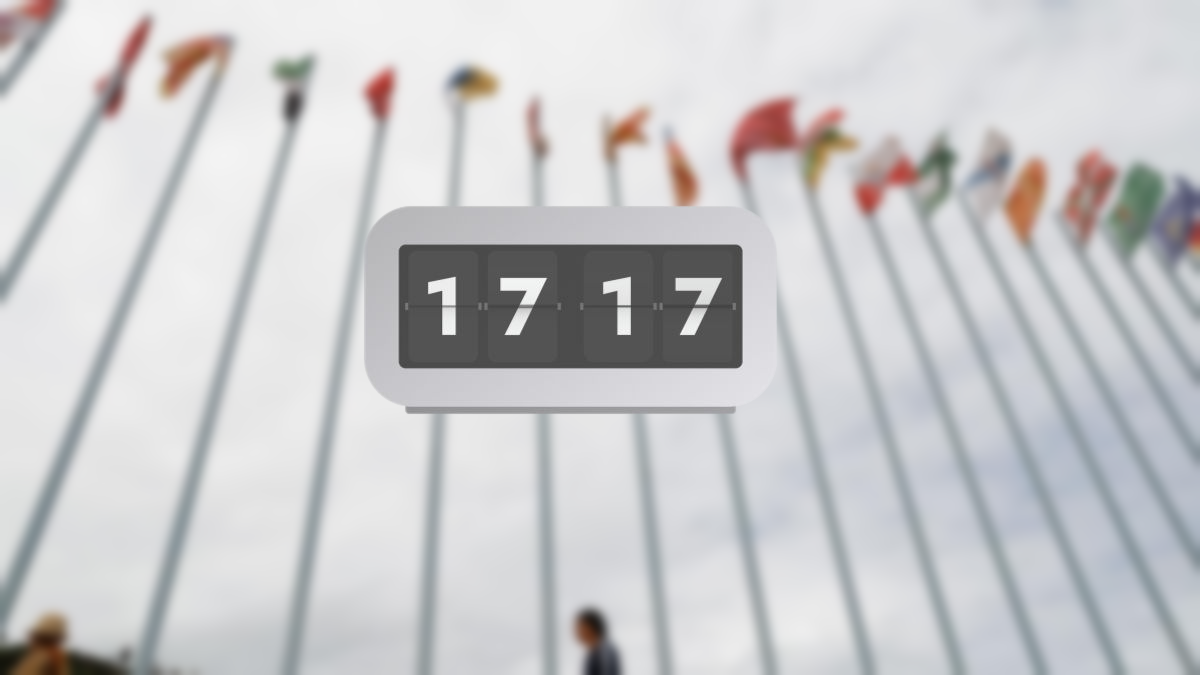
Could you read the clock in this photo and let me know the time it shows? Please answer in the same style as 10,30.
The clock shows 17,17
